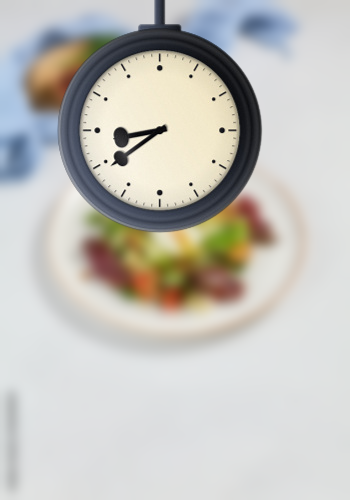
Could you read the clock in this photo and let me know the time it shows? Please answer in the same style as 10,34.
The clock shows 8,39
